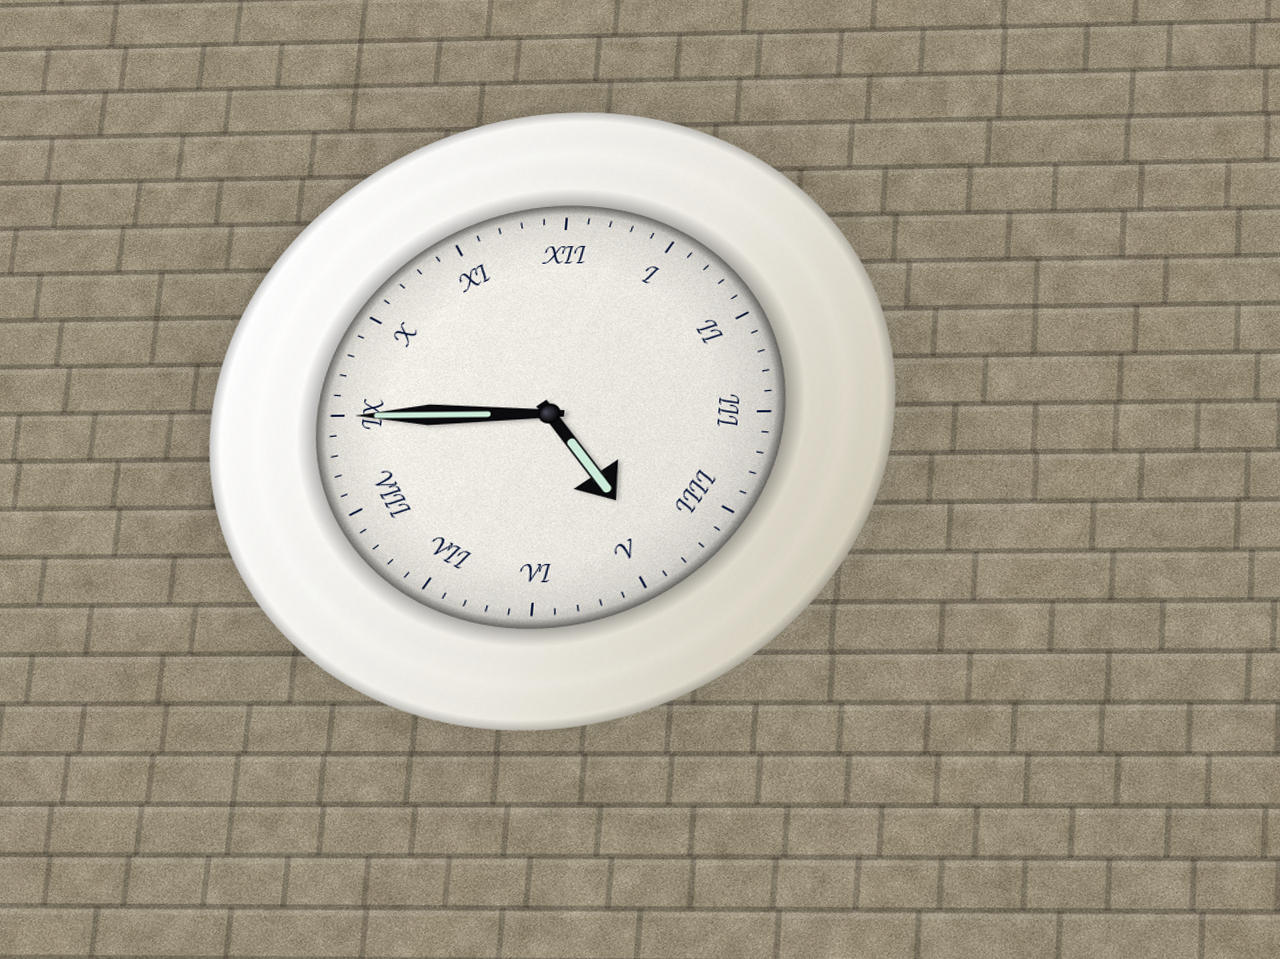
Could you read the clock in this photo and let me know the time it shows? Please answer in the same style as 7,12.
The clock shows 4,45
